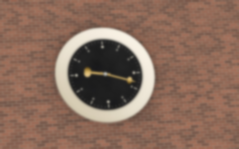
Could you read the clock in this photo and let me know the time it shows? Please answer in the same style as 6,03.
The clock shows 9,18
